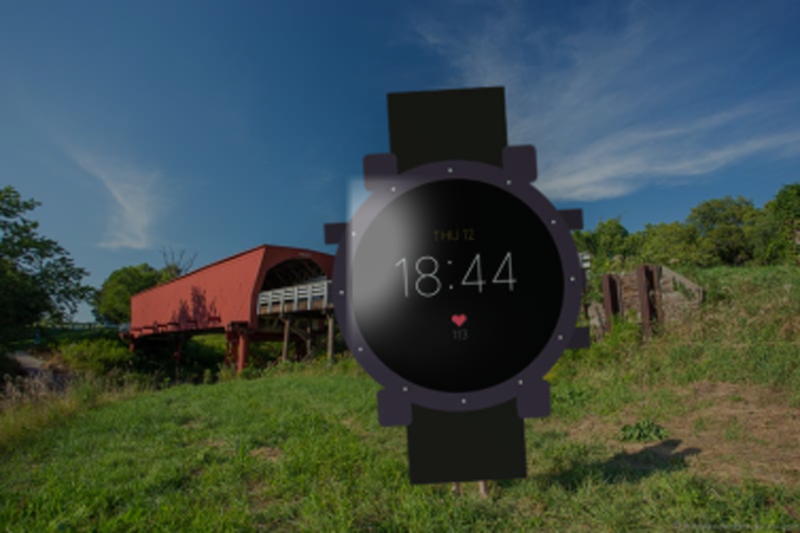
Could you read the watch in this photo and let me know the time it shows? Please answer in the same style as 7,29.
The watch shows 18,44
